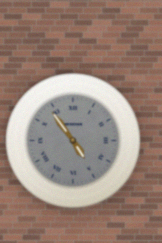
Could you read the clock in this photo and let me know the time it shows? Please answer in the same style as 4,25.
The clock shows 4,54
